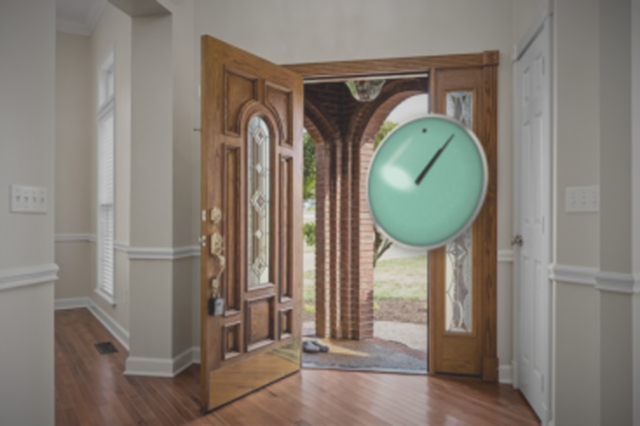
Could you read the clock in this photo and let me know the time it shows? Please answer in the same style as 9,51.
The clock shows 1,06
